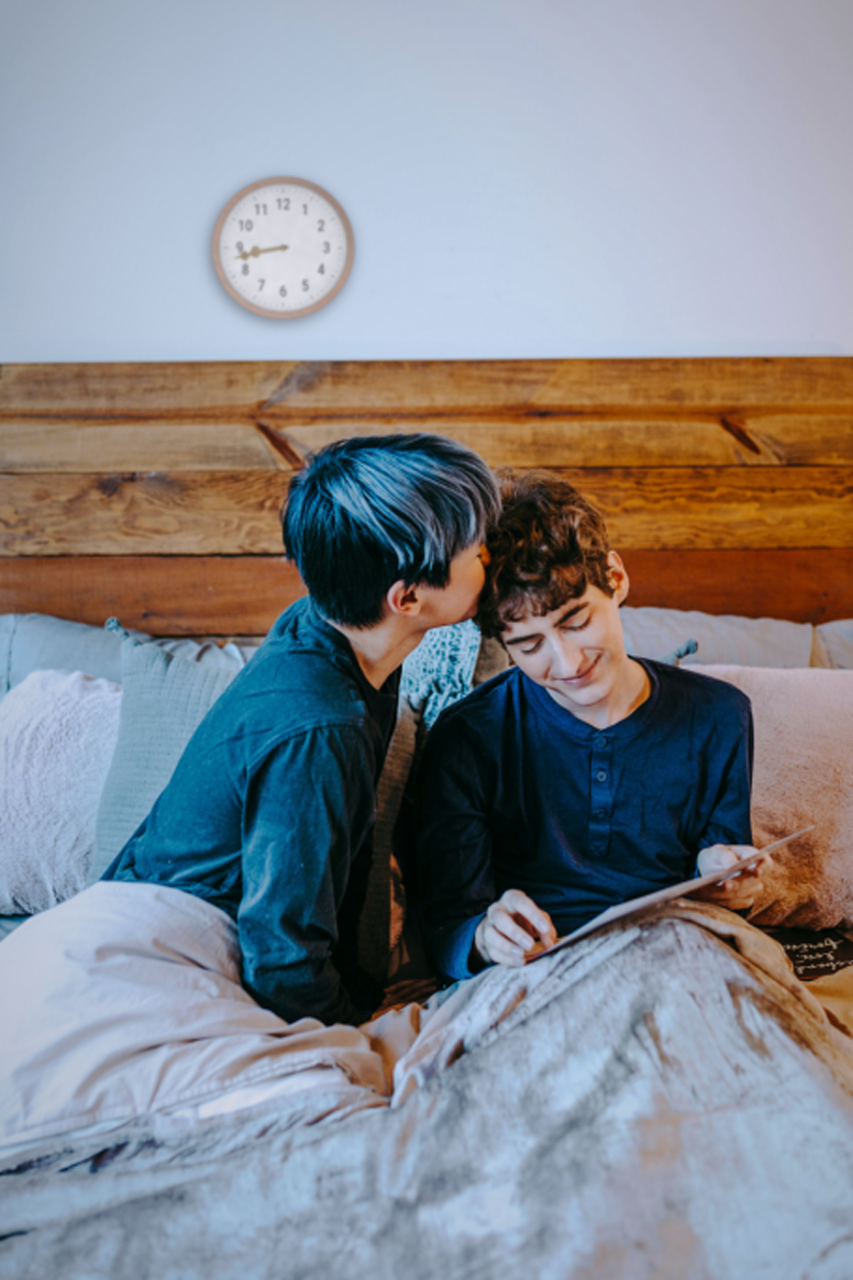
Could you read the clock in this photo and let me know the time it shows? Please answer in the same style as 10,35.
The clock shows 8,43
